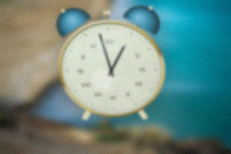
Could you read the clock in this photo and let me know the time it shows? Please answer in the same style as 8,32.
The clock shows 12,58
